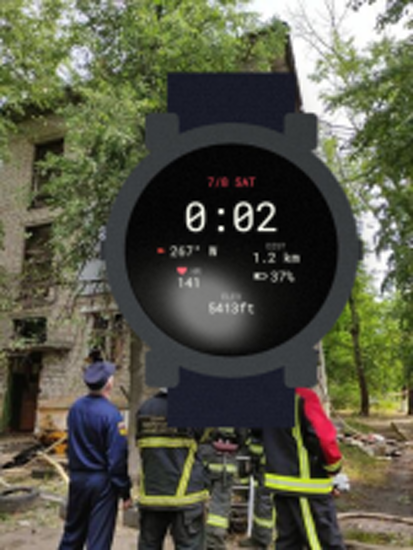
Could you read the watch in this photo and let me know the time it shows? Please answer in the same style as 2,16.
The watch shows 0,02
